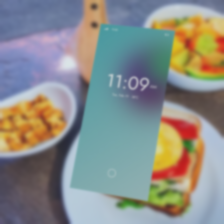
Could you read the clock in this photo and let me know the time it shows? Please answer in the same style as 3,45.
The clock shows 11,09
